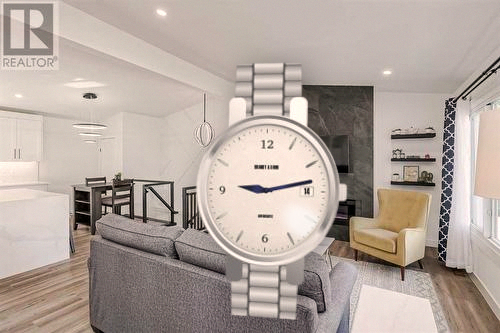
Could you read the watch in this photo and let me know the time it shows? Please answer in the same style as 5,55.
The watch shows 9,13
